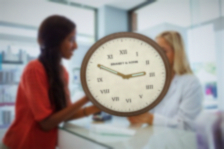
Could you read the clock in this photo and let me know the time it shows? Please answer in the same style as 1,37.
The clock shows 2,50
